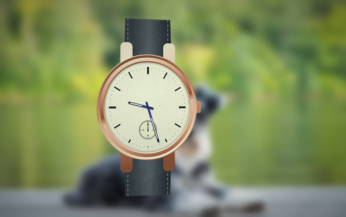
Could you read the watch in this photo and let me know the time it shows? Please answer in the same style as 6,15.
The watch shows 9,27
